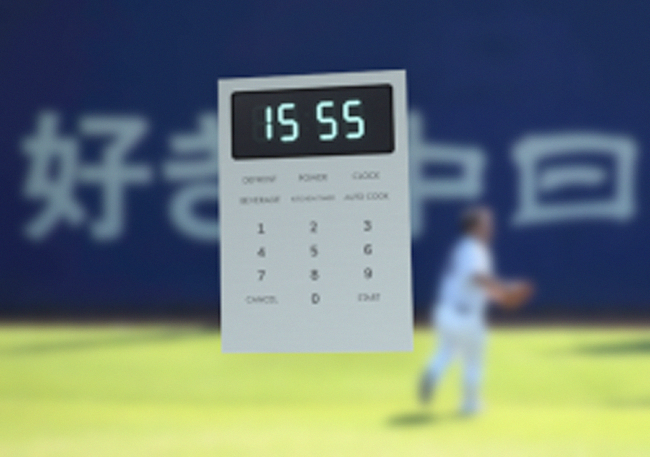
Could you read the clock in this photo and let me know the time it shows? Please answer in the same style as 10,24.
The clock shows 15,55
